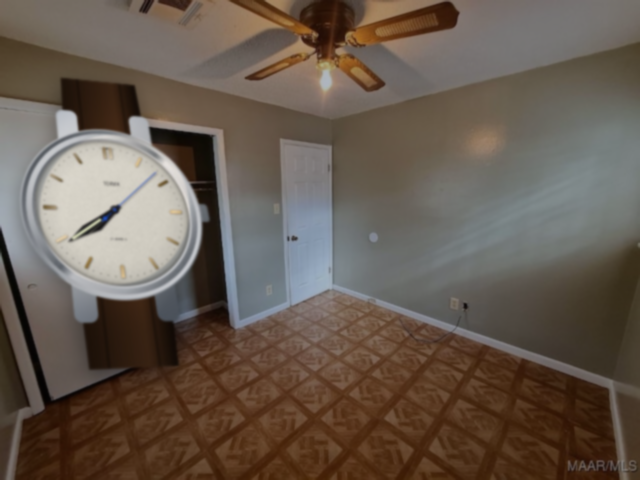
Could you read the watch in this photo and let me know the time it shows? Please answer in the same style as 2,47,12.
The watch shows 7,39,08
